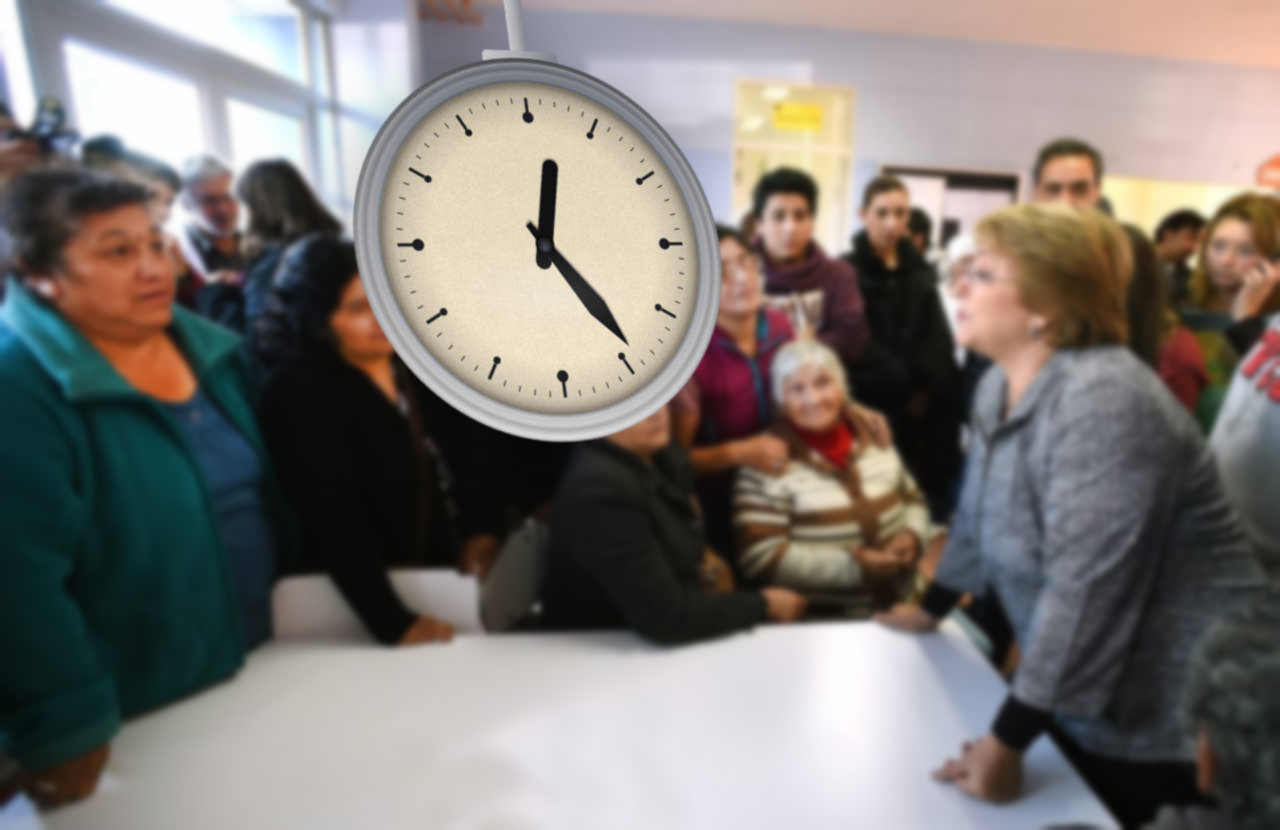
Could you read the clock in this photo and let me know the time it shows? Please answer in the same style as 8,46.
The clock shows 12,24
